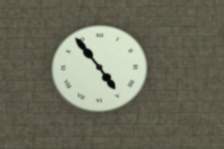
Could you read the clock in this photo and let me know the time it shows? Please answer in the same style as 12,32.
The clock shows 4,54
